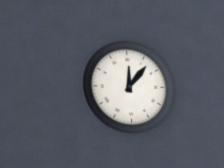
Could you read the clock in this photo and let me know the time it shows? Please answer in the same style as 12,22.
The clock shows 12,07
